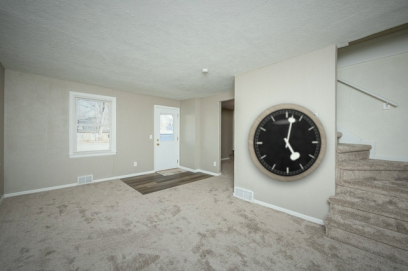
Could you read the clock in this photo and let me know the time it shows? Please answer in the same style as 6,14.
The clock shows 5,02
